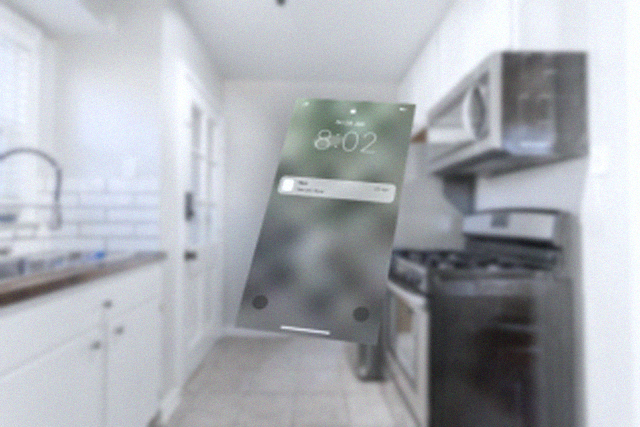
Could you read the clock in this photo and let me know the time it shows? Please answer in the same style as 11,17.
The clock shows 8,02
